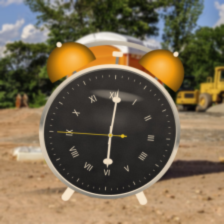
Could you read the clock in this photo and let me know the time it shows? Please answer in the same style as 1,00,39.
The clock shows 6,00,45
